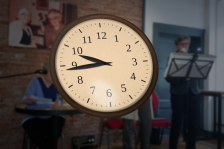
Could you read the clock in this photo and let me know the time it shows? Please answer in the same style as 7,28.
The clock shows 9,44
